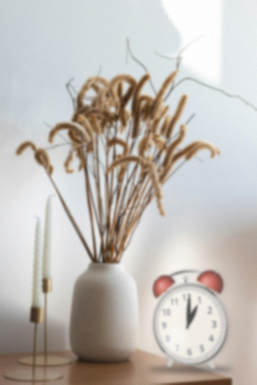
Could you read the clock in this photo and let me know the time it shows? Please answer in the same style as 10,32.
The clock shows 1,01
